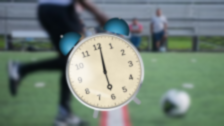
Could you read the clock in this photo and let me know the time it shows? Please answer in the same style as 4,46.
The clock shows 6,01
